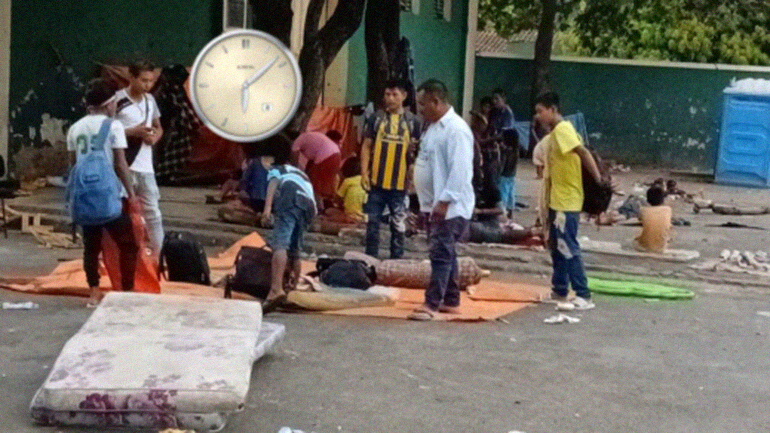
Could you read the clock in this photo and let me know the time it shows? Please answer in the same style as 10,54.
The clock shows 6,08
